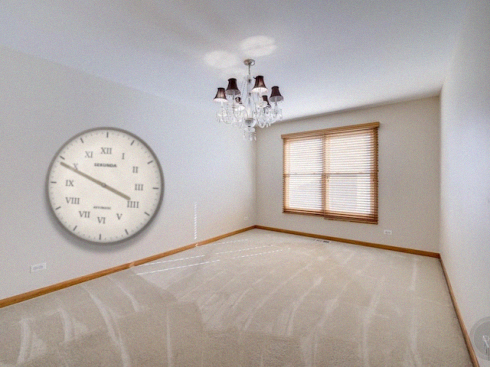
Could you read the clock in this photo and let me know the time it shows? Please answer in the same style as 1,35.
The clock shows 3,49
